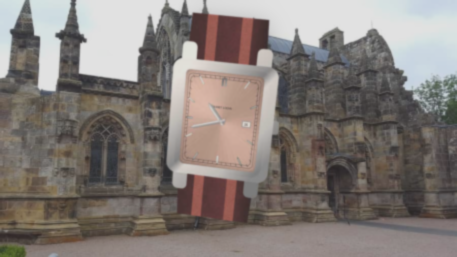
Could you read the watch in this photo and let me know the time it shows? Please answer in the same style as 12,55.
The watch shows 10,42
